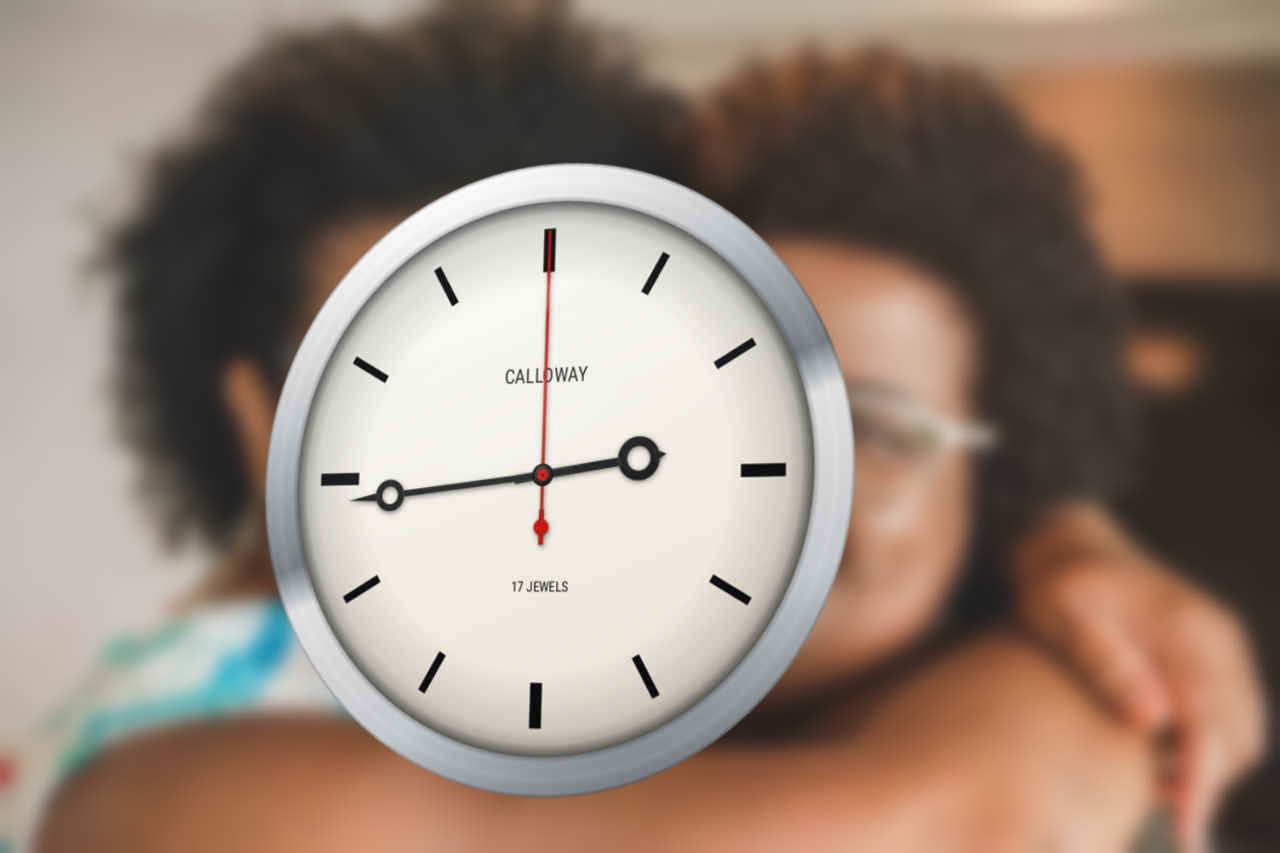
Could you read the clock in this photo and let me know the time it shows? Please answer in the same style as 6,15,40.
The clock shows 2,44,00
